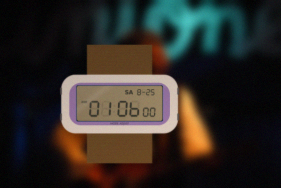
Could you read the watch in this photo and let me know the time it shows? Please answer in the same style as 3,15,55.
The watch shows 1,06,00
